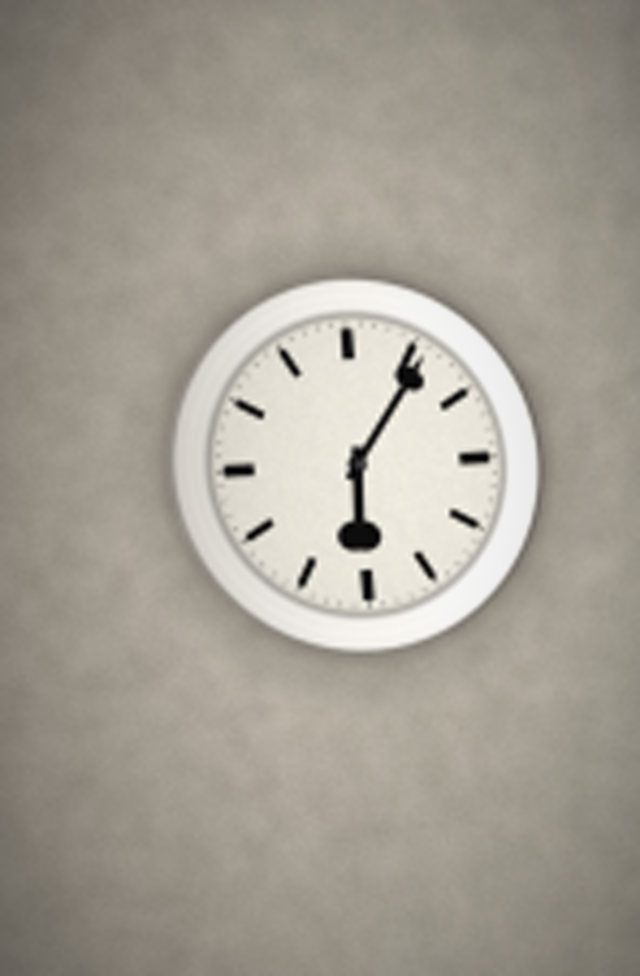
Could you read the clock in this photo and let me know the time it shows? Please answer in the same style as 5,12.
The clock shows 6,06
